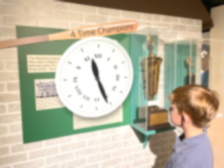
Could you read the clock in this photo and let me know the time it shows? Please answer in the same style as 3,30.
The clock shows 11,26
